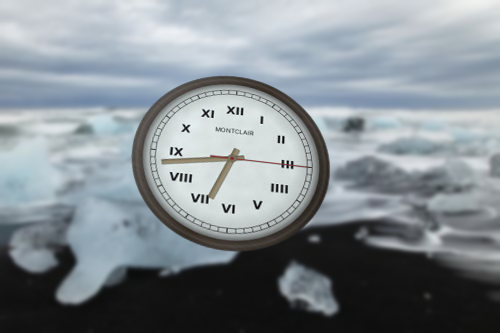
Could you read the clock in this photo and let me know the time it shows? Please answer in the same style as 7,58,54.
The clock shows 6,43,15
